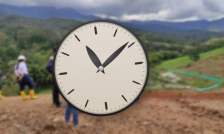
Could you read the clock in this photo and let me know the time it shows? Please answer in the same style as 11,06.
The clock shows 11,09
